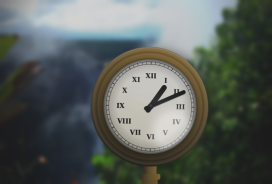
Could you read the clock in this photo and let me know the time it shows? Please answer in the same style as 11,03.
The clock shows 1,11
